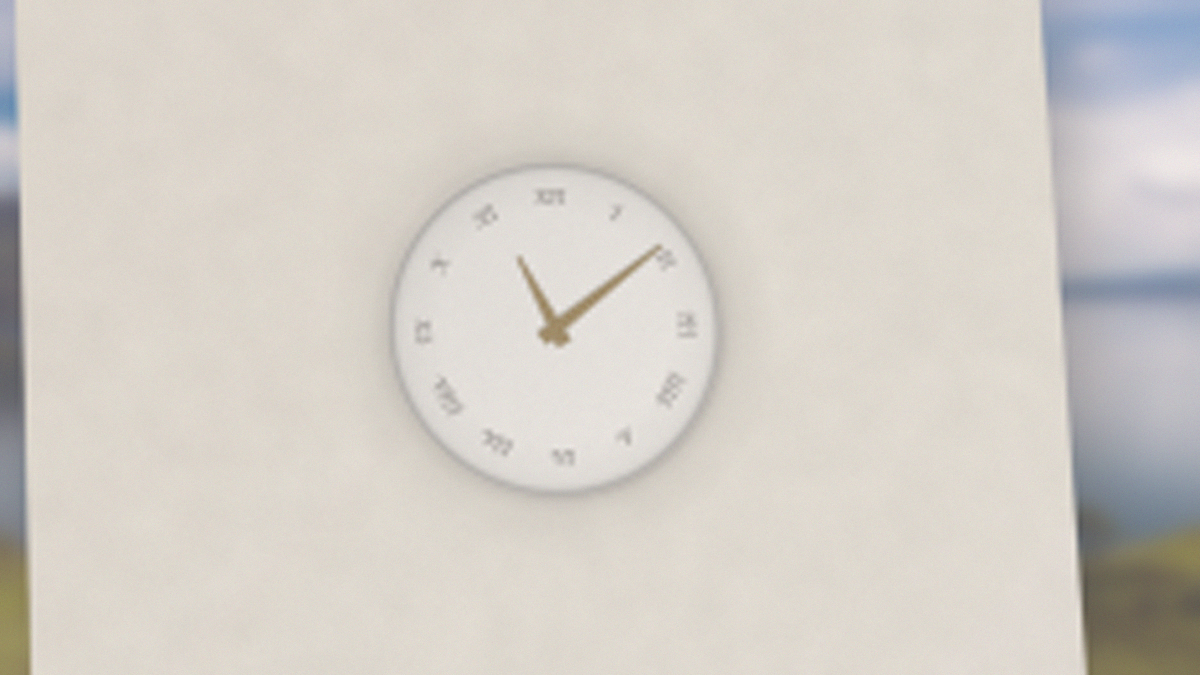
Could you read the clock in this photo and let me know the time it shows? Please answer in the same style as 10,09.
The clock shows 11,09
